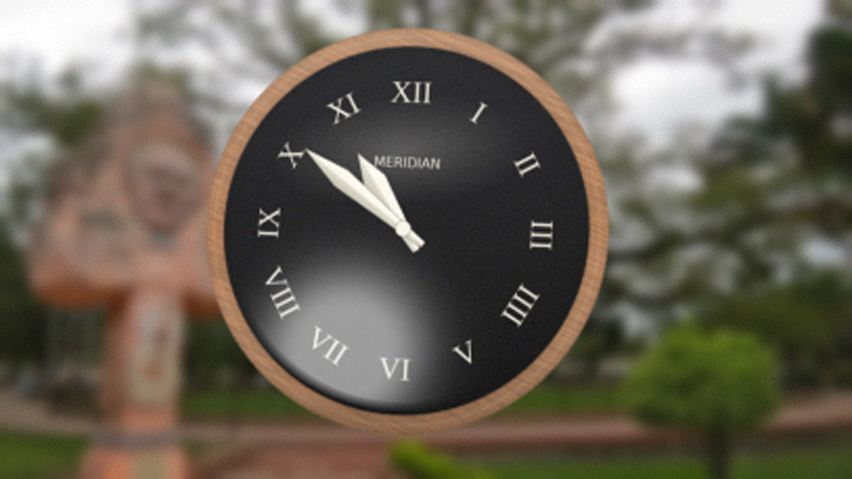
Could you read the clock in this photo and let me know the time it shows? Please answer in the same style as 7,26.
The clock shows 10,51
